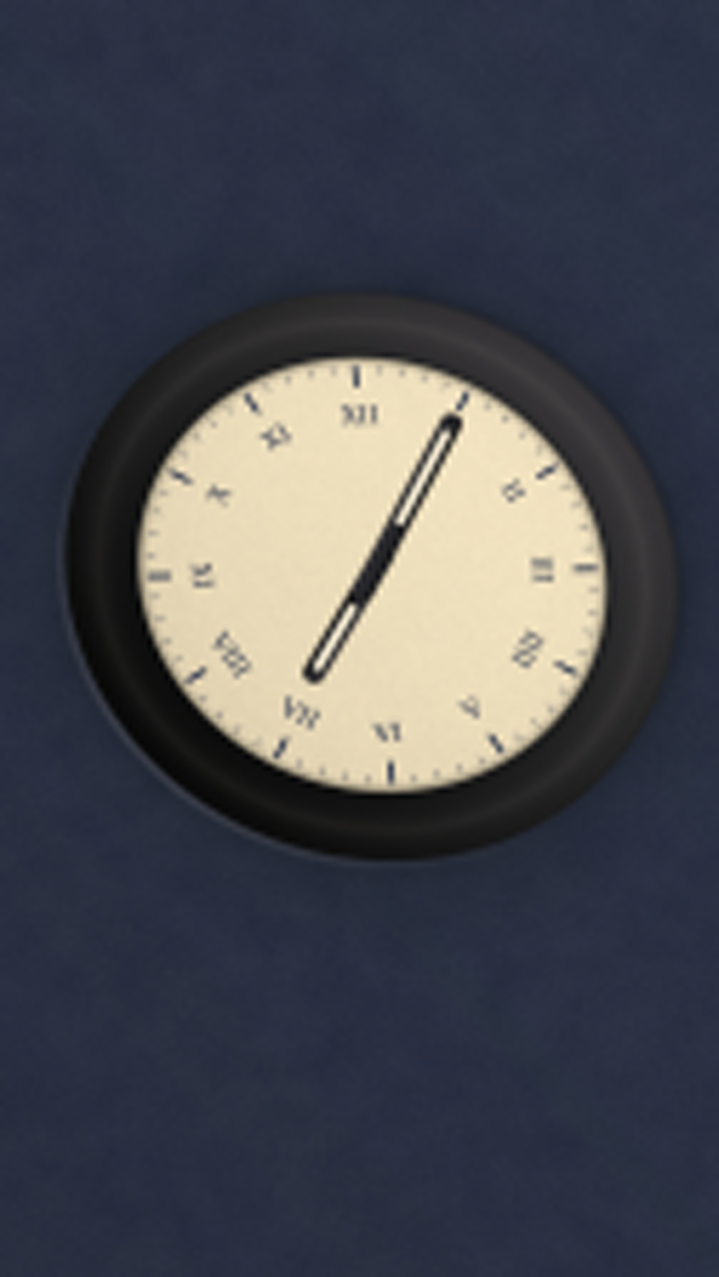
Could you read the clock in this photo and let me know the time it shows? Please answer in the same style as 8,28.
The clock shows 7,05
